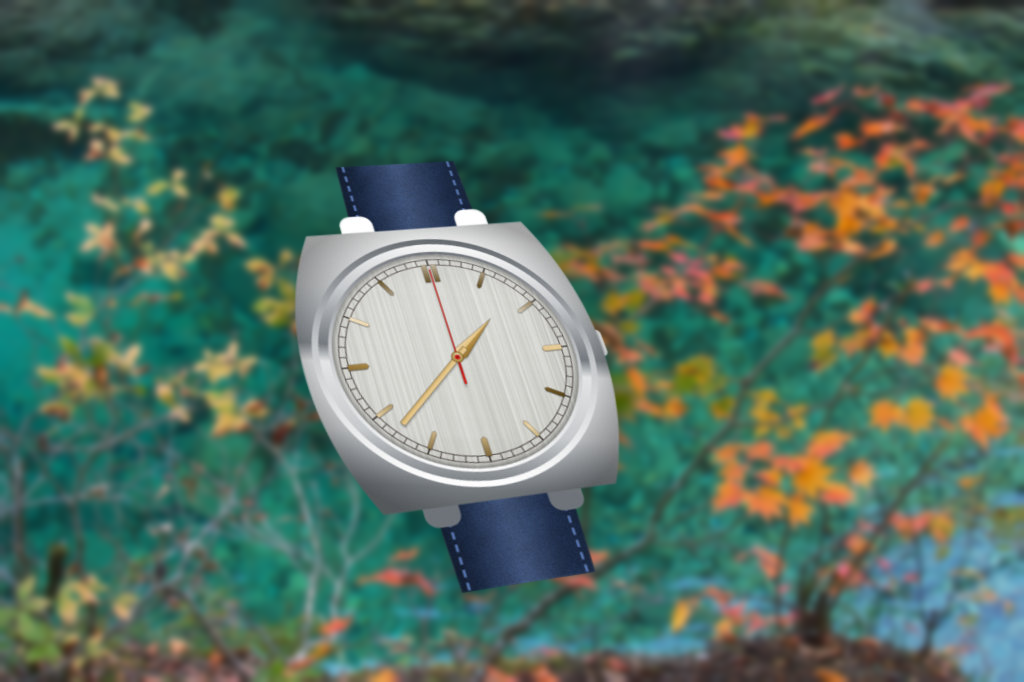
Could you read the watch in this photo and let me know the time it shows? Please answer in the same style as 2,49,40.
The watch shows 1,38,00
